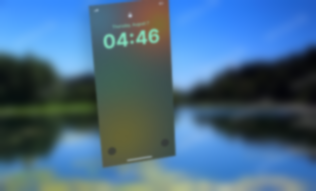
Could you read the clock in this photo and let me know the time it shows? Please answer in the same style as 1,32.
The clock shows 4,46
